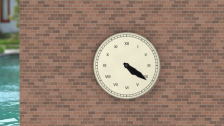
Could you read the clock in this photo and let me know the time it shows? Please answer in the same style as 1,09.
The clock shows 4,21
